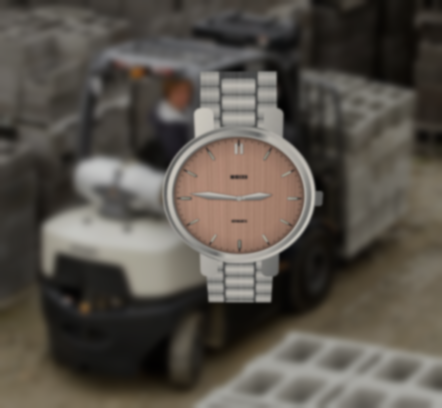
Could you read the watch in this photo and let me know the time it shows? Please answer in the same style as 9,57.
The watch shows 2,46
